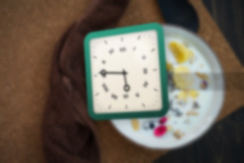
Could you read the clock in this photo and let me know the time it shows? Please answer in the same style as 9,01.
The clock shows 5,46
